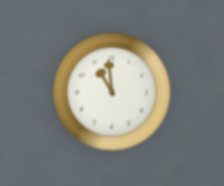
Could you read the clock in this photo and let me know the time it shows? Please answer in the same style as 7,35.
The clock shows 10,59
